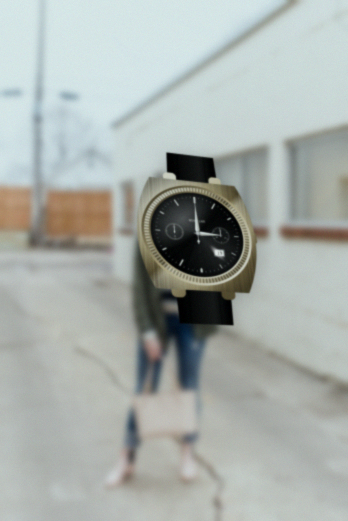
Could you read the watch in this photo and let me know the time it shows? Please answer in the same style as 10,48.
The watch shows 3,00
